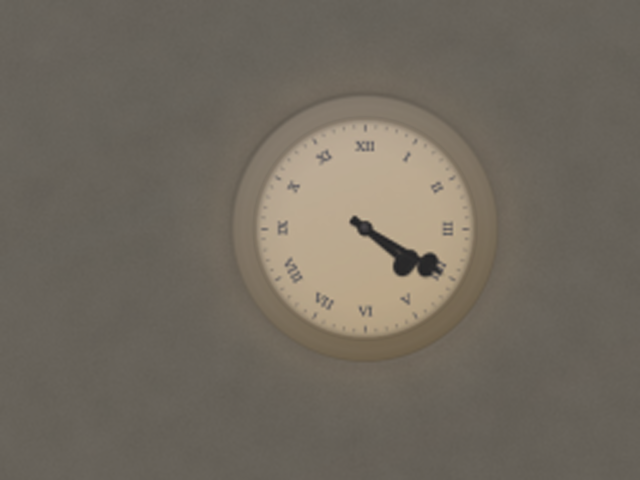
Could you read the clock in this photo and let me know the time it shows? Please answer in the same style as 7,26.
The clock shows 4,20
